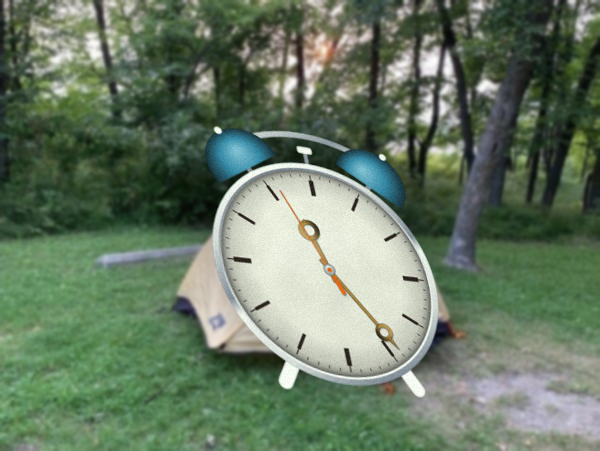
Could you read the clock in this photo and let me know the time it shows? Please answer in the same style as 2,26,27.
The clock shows 11,23,56
